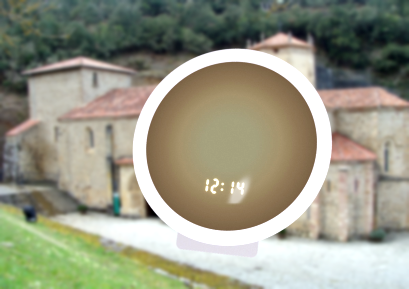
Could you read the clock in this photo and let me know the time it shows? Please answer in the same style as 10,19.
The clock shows 12,14
